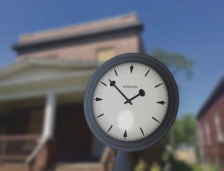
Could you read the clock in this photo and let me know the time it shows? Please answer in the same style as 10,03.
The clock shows 1,52
